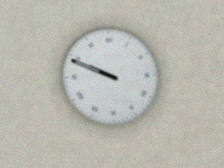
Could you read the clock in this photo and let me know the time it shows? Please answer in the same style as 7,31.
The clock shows 9,49
